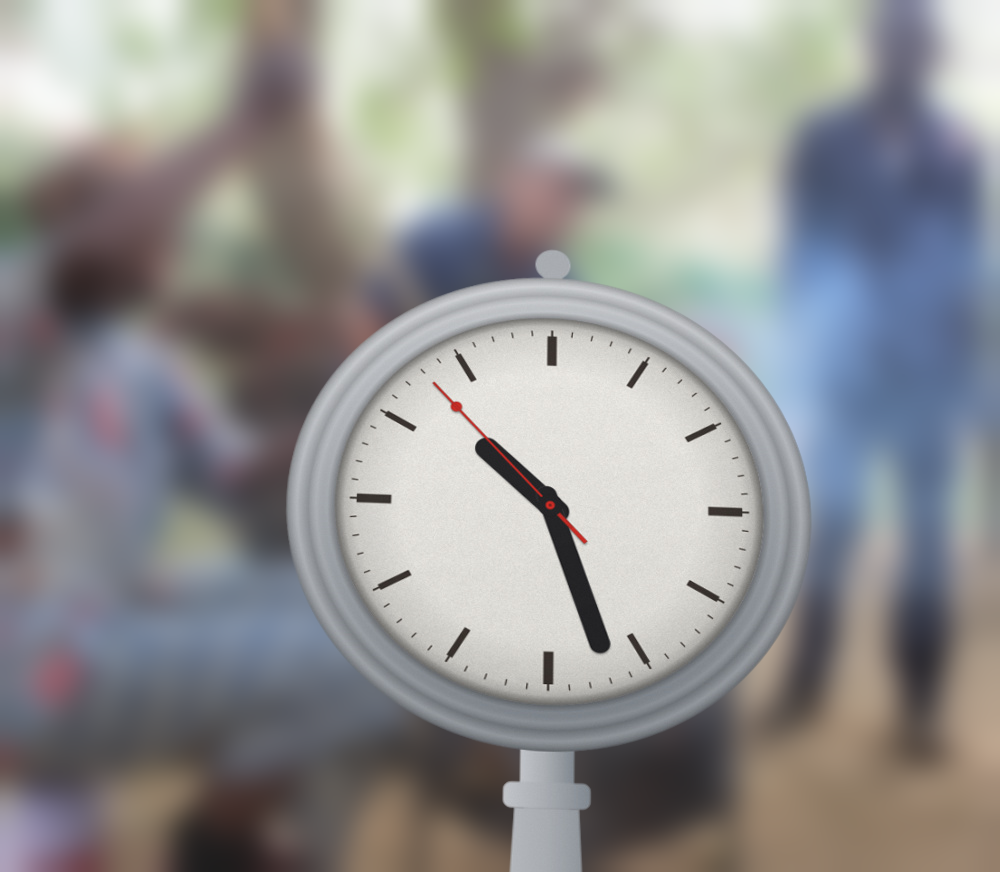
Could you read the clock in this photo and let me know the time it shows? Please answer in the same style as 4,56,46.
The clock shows 10,26,53
